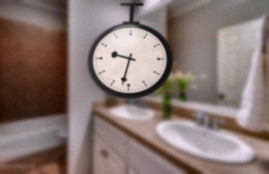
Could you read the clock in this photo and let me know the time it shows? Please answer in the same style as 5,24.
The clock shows 9,32
